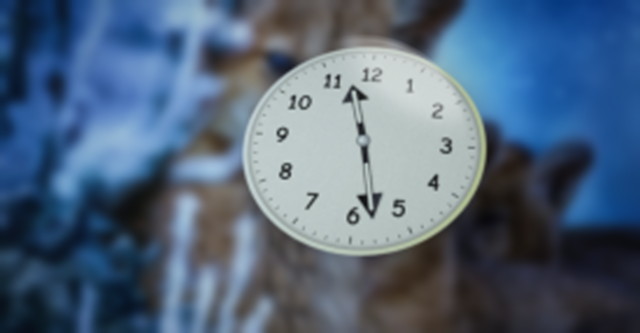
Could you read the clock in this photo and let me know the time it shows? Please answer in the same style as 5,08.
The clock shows 11,28
